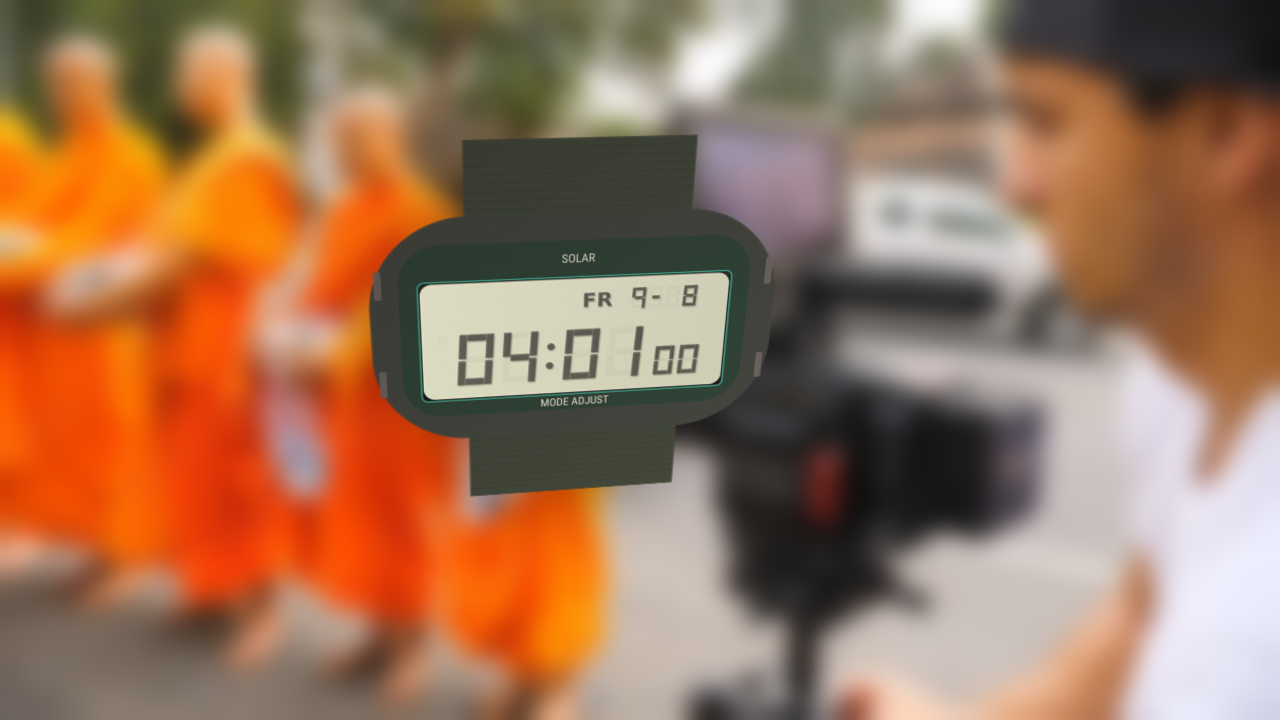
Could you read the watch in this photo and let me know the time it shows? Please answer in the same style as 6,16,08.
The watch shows 4,01,00
